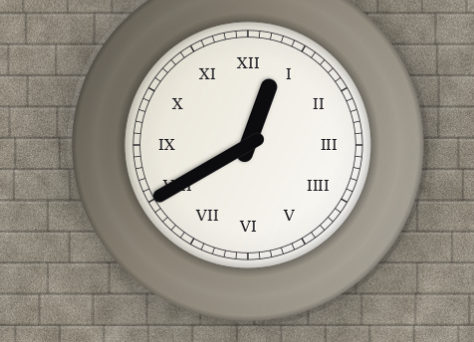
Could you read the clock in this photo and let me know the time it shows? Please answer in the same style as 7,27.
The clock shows 12,40
